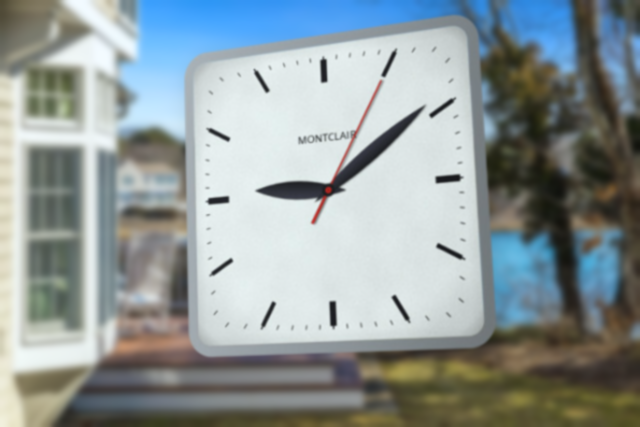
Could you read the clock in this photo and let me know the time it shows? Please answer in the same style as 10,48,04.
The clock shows 9,09,05
